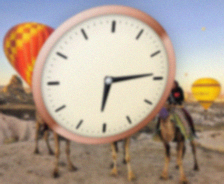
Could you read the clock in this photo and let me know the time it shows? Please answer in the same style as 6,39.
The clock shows 6,14
